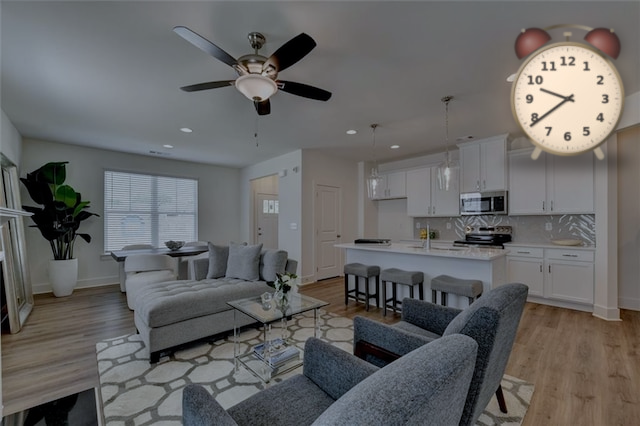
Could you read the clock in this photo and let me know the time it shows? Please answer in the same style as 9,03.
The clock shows 9,39
